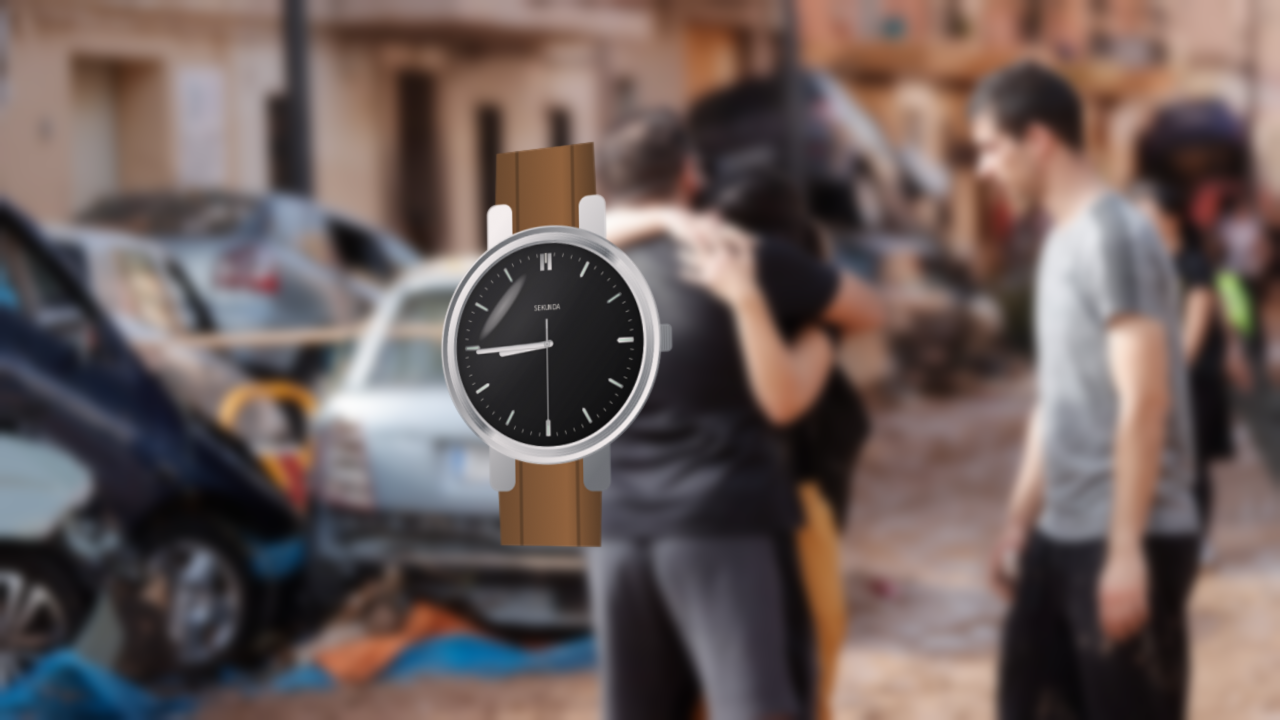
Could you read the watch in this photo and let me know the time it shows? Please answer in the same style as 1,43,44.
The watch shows 8,44,30
